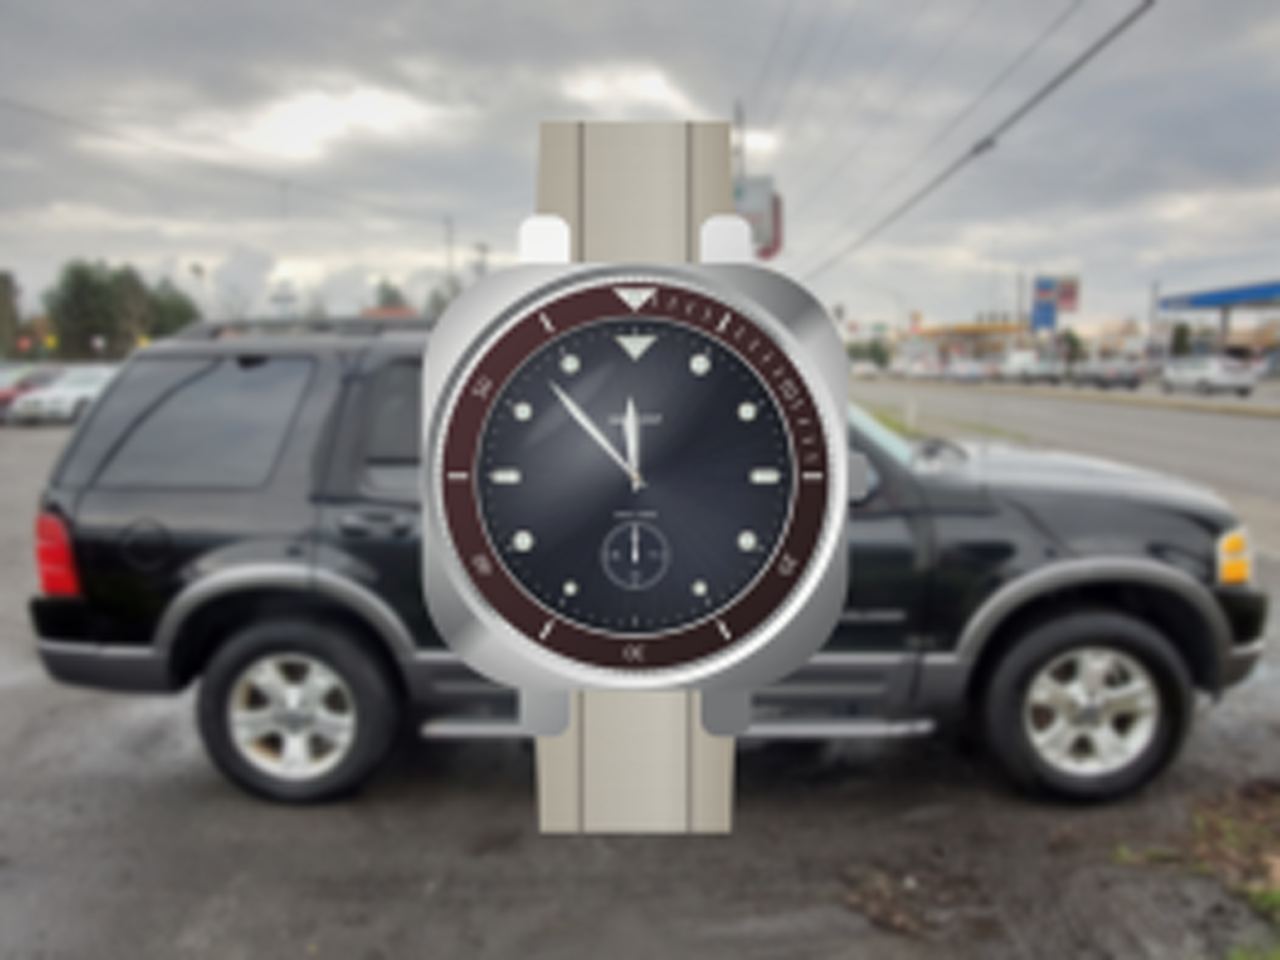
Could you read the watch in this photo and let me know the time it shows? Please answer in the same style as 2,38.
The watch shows 11,53
